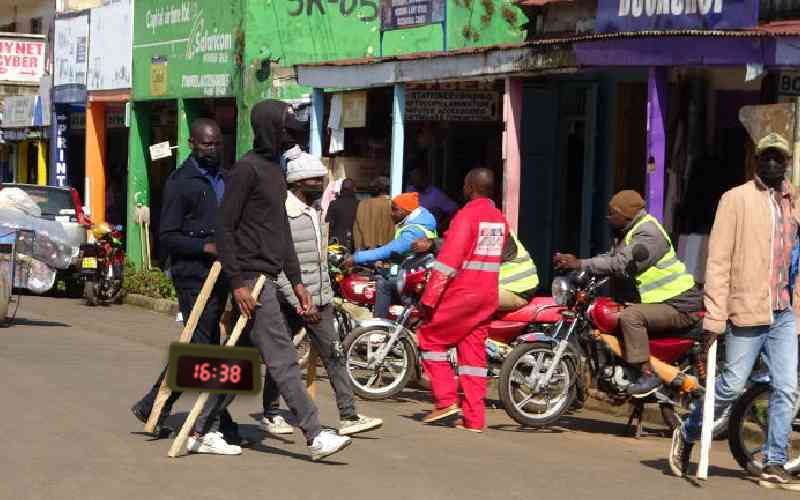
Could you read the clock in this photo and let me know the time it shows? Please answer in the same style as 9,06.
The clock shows 16,38
